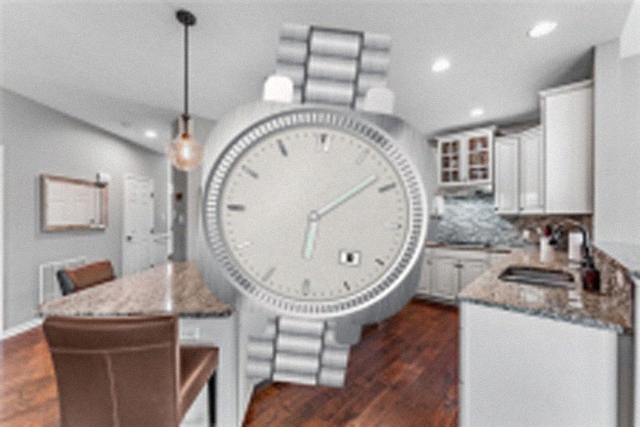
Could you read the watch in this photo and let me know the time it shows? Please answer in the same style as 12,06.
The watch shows 6,08
